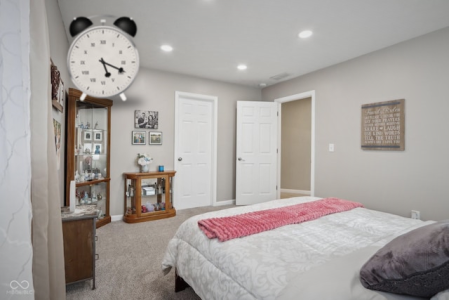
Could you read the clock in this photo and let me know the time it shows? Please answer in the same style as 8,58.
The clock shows 5,19
